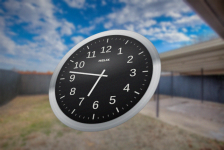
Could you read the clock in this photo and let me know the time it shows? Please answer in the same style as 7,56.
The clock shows 6,47
